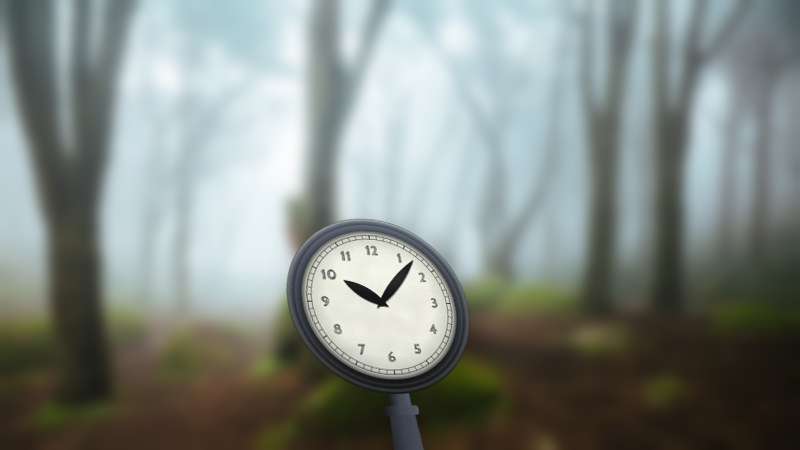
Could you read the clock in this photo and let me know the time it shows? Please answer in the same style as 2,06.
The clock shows 10,07
